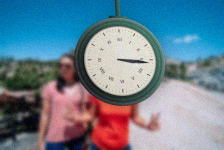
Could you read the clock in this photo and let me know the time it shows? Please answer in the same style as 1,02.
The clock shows 3,16
